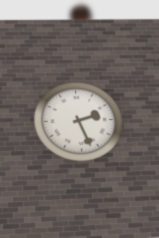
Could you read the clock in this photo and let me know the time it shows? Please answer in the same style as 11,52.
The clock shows 2,27
